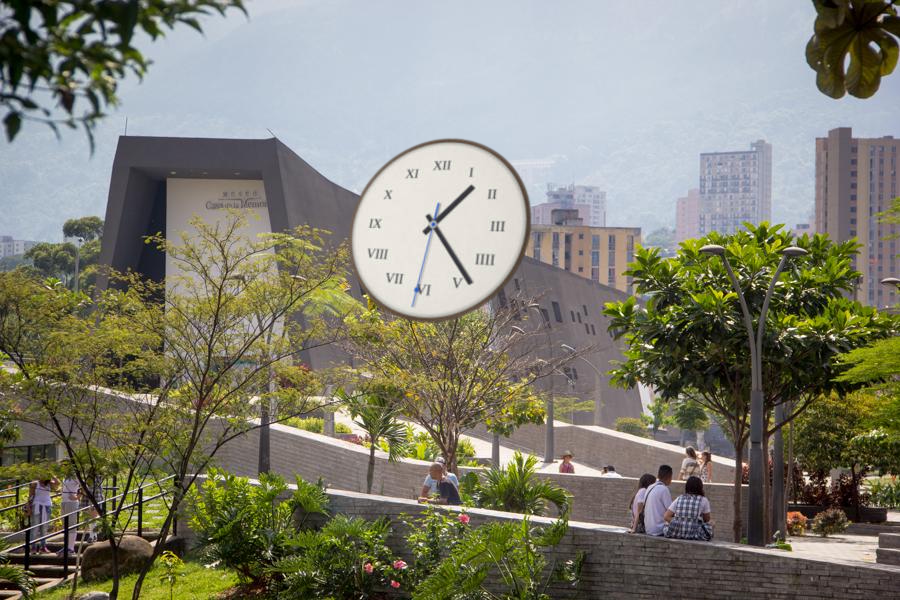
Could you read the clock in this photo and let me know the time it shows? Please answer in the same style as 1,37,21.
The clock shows 1,23,31
